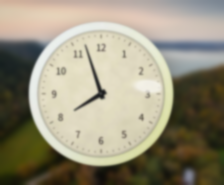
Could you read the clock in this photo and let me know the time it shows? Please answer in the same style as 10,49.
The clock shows 7,57
